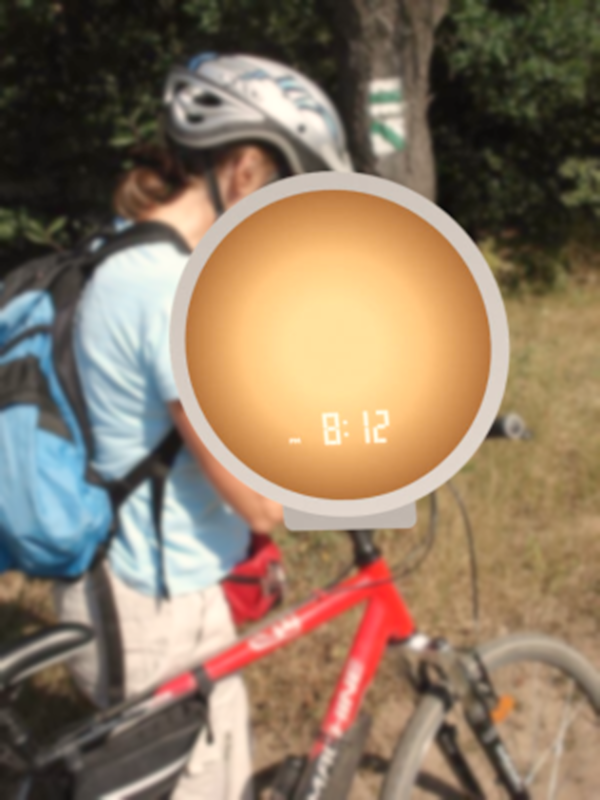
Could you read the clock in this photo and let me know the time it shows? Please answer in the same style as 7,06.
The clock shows 8,12
